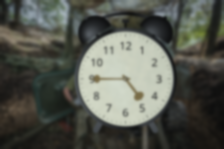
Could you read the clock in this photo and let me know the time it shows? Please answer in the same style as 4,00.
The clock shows 4,45
